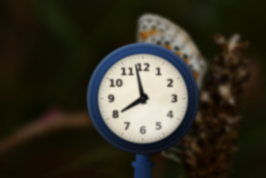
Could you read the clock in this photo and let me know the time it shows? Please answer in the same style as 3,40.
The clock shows 7,58
